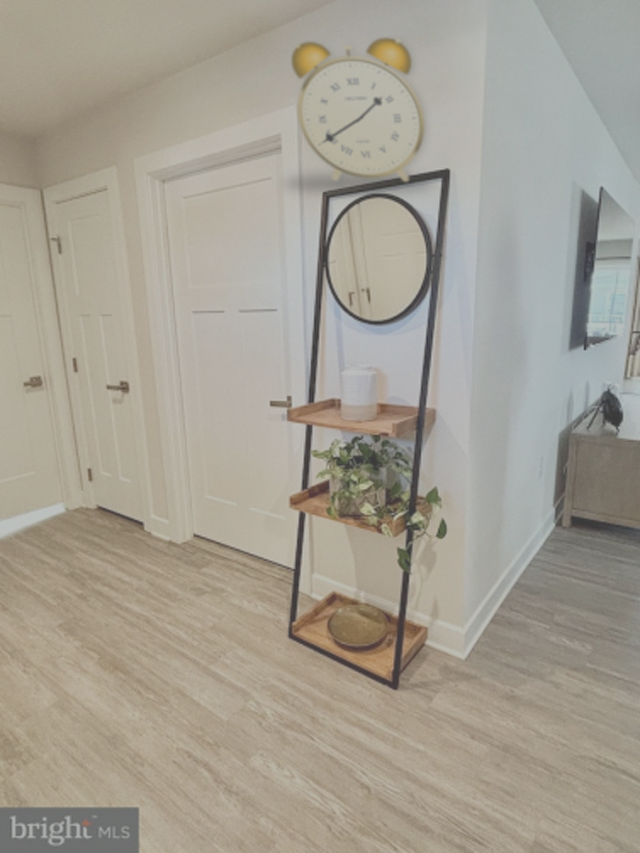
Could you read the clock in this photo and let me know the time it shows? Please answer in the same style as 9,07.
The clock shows 1,40
